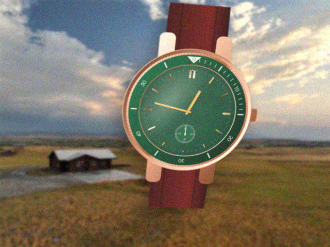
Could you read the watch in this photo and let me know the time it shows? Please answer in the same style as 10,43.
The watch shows 12,47
